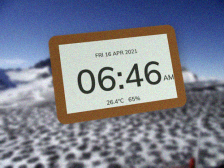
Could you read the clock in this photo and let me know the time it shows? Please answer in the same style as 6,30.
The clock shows 6,46
